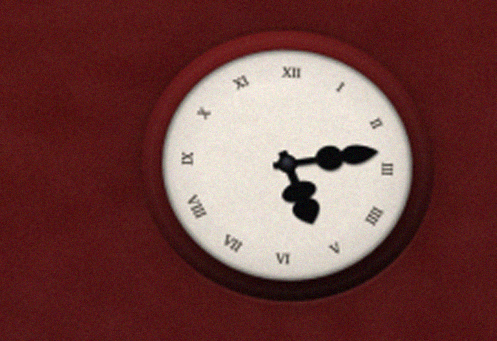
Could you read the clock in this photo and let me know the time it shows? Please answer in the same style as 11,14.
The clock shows 5,13
